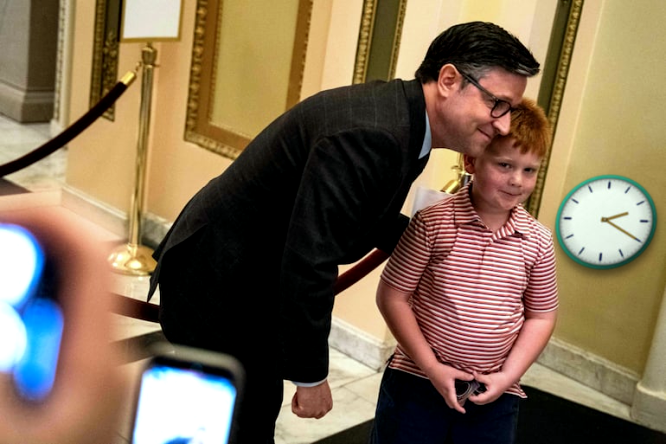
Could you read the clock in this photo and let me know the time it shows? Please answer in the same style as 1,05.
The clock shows 2,20
